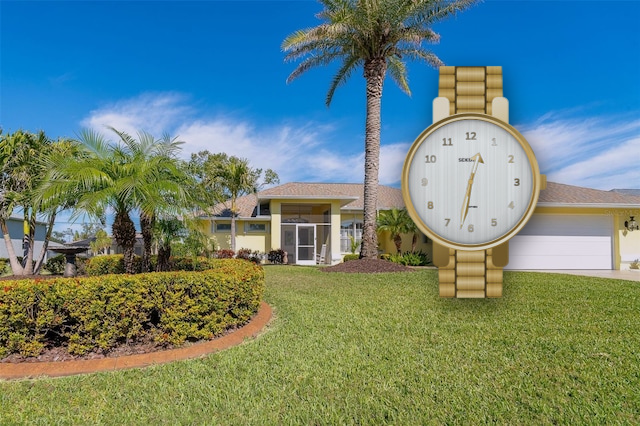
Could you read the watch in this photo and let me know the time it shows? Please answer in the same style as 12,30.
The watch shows 12,32
